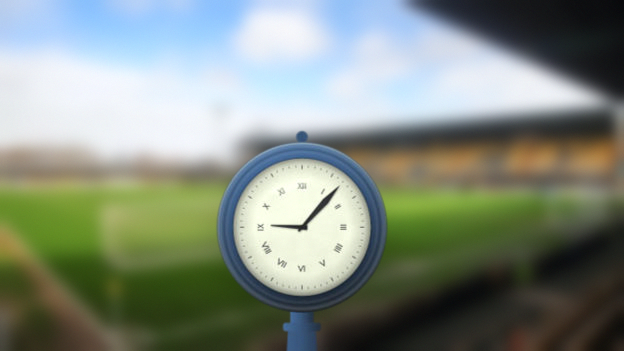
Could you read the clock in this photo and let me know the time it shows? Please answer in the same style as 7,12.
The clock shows 9,07
